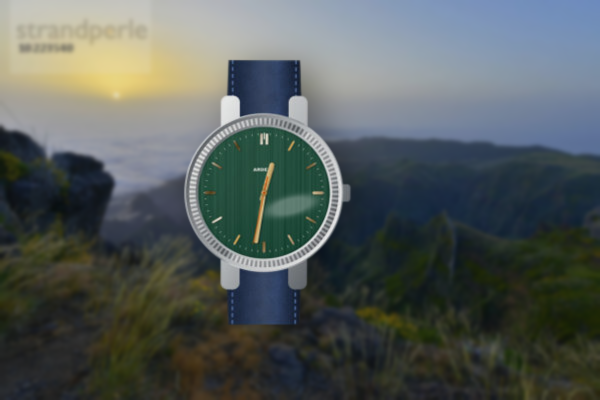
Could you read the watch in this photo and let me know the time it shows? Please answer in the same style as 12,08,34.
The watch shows 12,31,32
